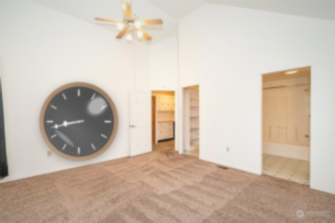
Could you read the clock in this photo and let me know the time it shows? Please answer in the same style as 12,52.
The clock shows 8,43
